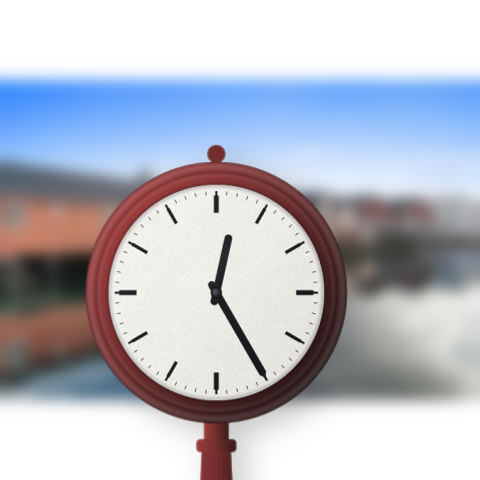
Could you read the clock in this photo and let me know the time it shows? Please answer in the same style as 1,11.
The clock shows 12,25
